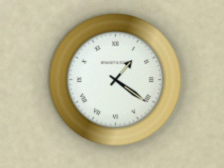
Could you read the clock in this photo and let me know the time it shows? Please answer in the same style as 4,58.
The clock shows 1,21
